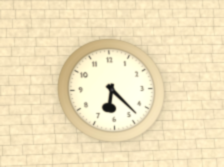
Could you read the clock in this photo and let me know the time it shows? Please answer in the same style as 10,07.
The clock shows 6,23
